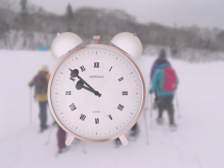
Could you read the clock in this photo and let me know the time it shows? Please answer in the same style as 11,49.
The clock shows 9,52
